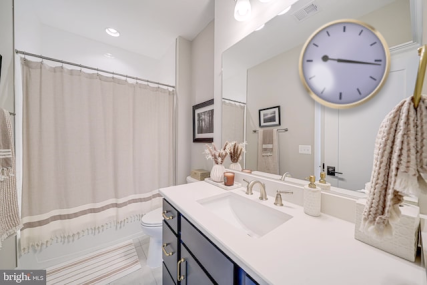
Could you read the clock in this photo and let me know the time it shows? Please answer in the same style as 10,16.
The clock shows 9,16
